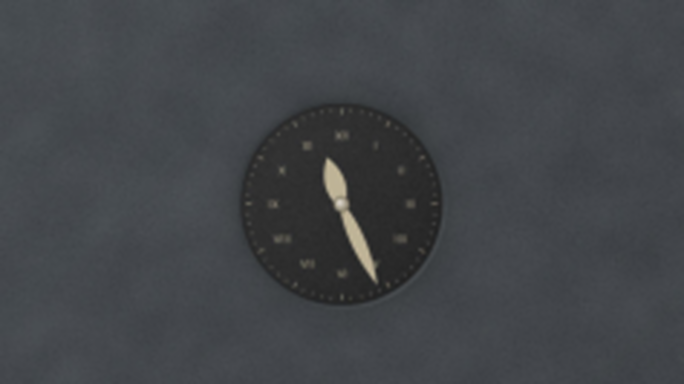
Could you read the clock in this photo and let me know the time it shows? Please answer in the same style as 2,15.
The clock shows 11,26
